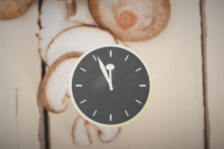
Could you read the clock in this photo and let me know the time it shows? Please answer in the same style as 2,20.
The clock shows 11,56
